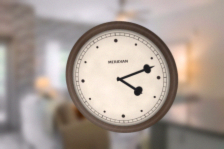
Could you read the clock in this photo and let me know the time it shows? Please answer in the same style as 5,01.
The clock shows 4,12
